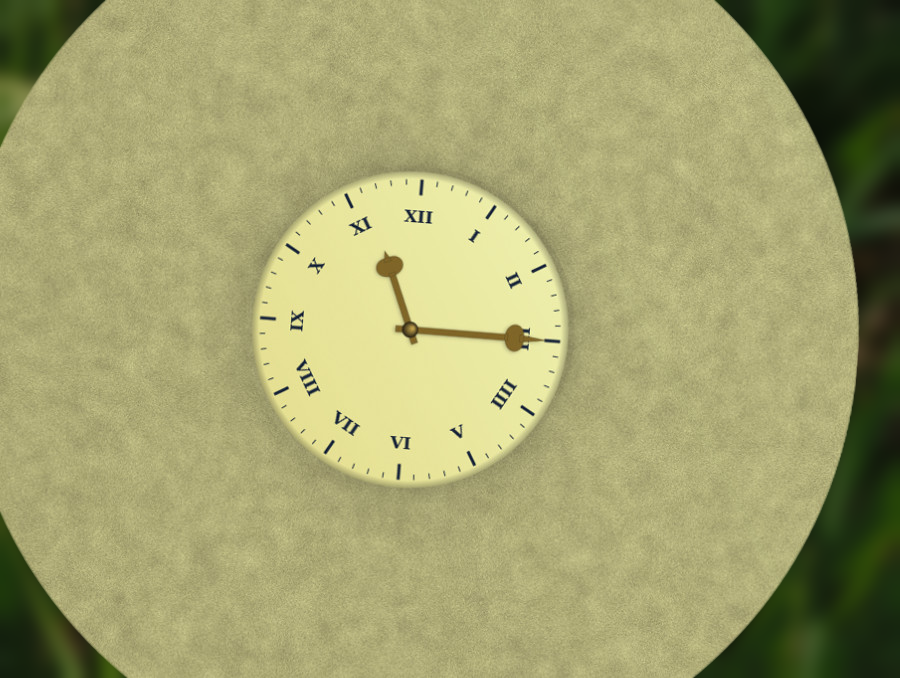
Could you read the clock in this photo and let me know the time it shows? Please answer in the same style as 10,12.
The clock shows 11,15
